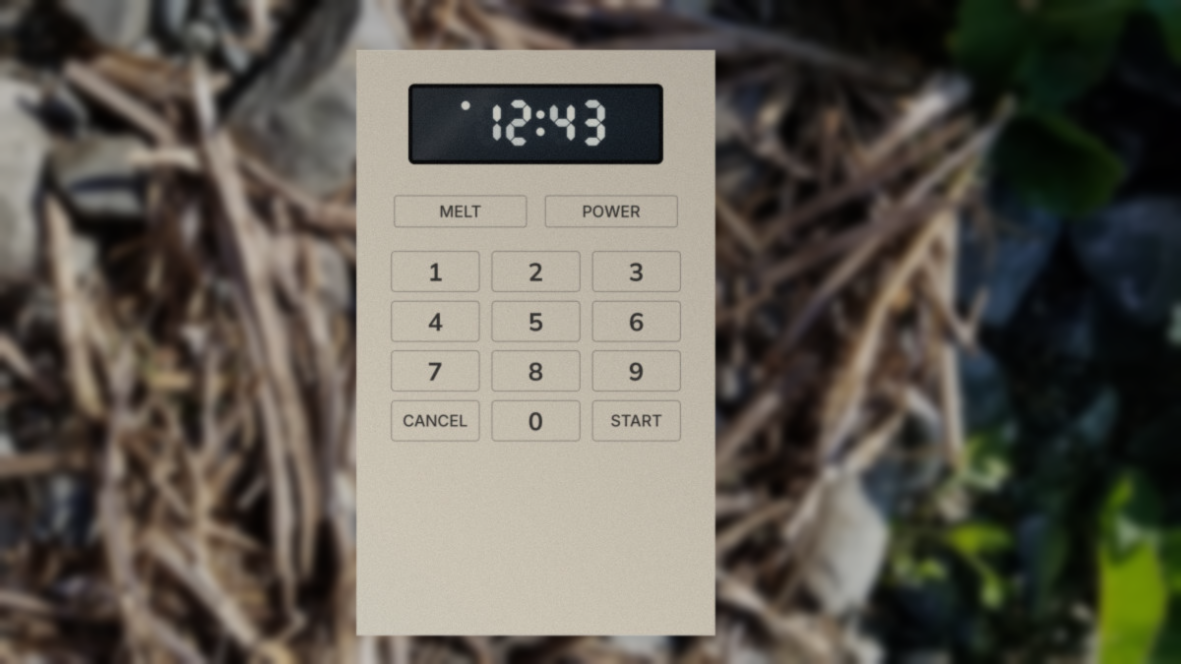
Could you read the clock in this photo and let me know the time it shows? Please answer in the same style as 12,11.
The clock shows 12,43
